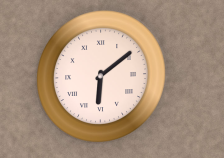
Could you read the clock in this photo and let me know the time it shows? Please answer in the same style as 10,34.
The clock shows 6,09
